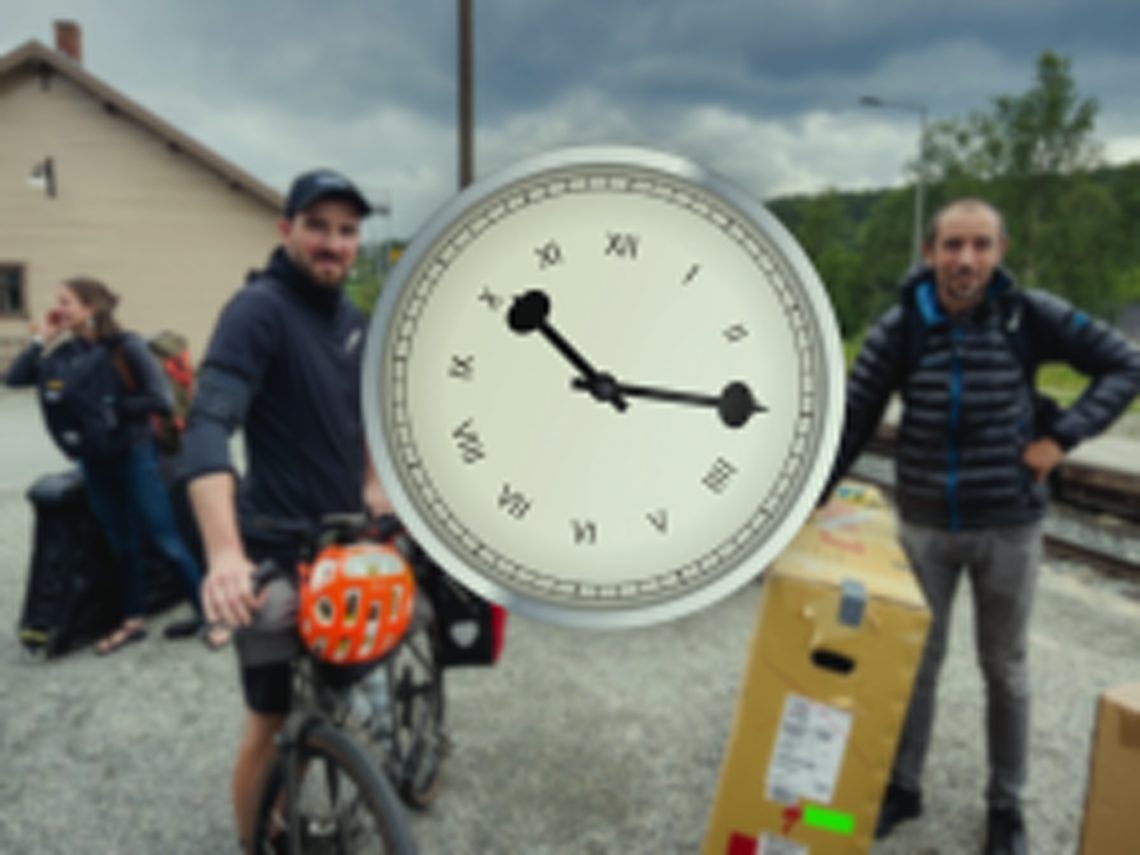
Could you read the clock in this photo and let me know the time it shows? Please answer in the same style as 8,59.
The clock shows 10,15
